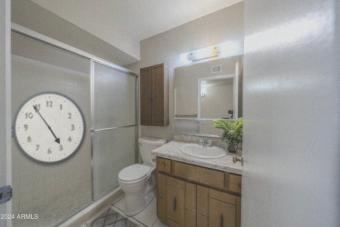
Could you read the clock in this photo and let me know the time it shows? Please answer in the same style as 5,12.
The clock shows 4,54
